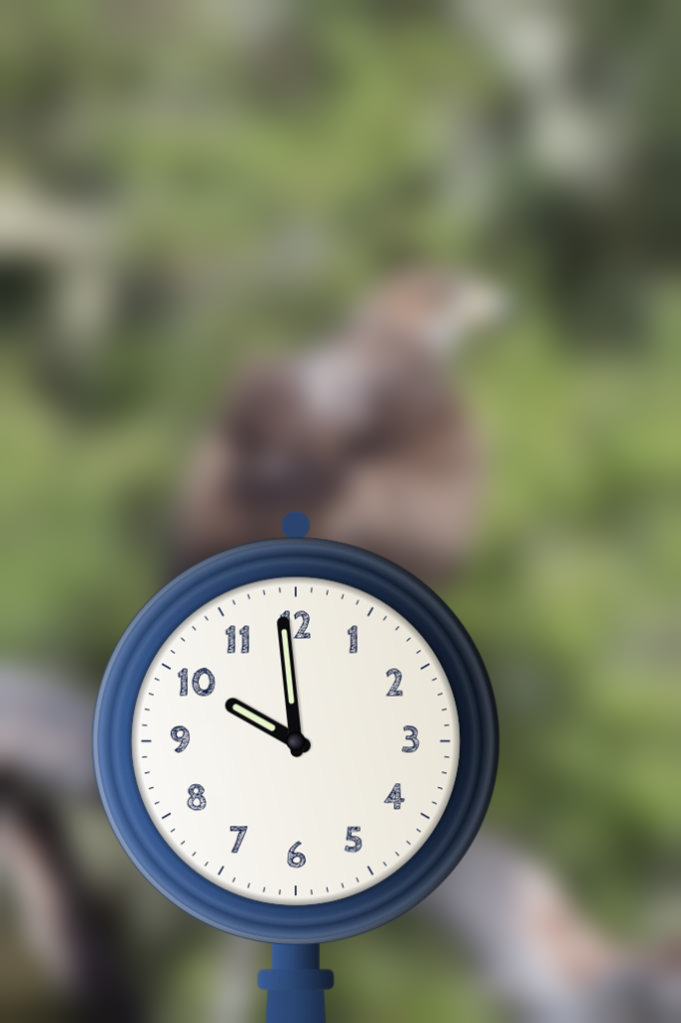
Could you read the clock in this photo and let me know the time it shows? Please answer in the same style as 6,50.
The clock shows 9,59
